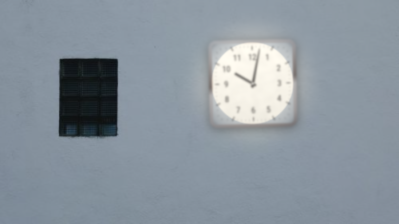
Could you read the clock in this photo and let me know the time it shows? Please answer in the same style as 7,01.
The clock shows 10,02
